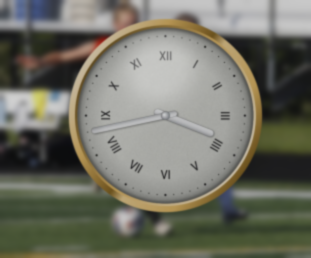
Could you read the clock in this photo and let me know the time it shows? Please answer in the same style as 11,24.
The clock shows 3,43
